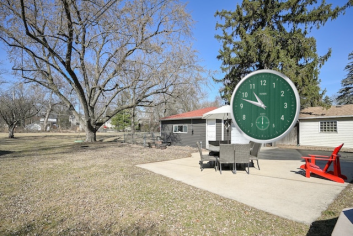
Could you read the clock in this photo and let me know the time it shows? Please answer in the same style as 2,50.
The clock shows 10,48
